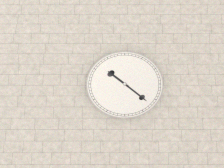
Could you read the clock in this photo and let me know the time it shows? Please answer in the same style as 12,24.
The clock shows 10,22
